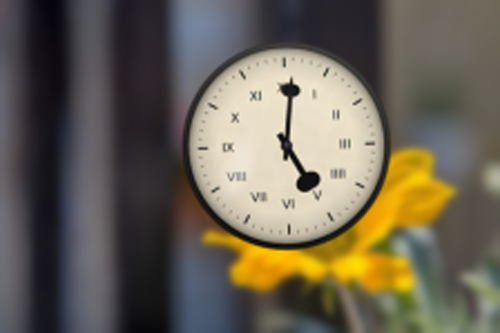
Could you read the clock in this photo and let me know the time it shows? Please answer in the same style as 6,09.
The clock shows 5,01
